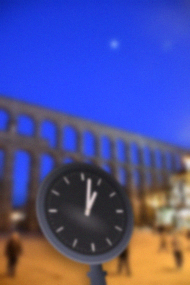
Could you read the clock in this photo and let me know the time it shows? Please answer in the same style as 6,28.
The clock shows 1,02
